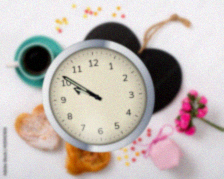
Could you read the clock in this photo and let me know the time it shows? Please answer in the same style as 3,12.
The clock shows 9,51
